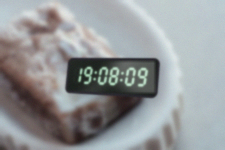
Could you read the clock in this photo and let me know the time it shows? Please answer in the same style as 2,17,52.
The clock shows 19,08,09
